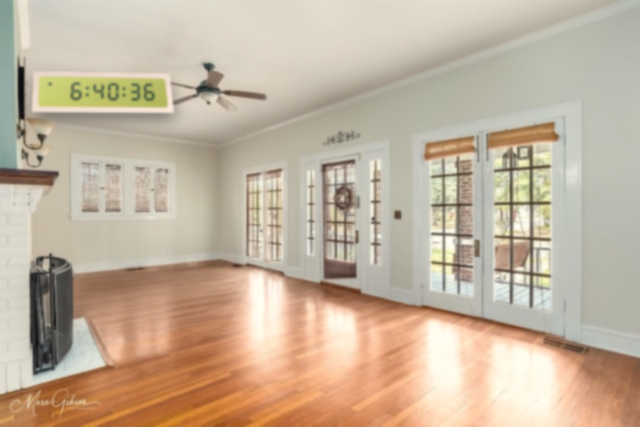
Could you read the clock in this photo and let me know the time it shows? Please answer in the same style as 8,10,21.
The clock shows 6,40,36
